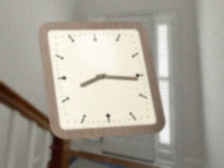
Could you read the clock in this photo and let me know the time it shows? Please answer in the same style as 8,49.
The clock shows 8,16
